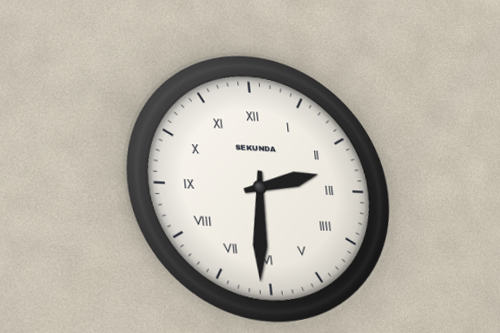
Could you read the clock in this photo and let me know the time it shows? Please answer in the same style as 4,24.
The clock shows 2,31
